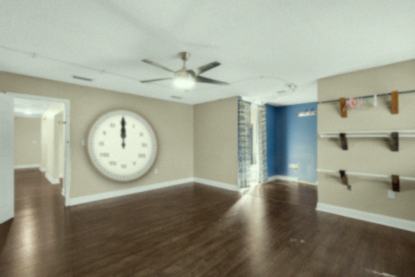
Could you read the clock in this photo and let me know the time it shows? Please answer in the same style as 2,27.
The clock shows 12,00
